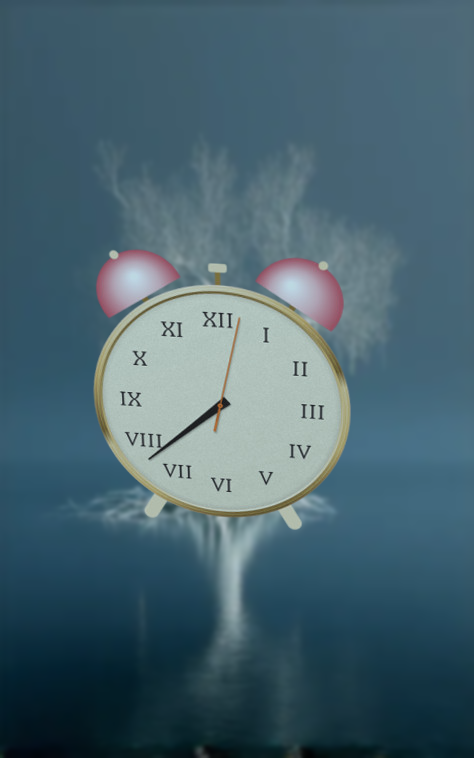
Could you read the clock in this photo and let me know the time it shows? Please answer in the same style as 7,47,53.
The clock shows 7,38,02
